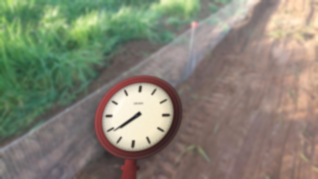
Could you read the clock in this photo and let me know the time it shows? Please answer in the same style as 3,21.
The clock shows 7,39
